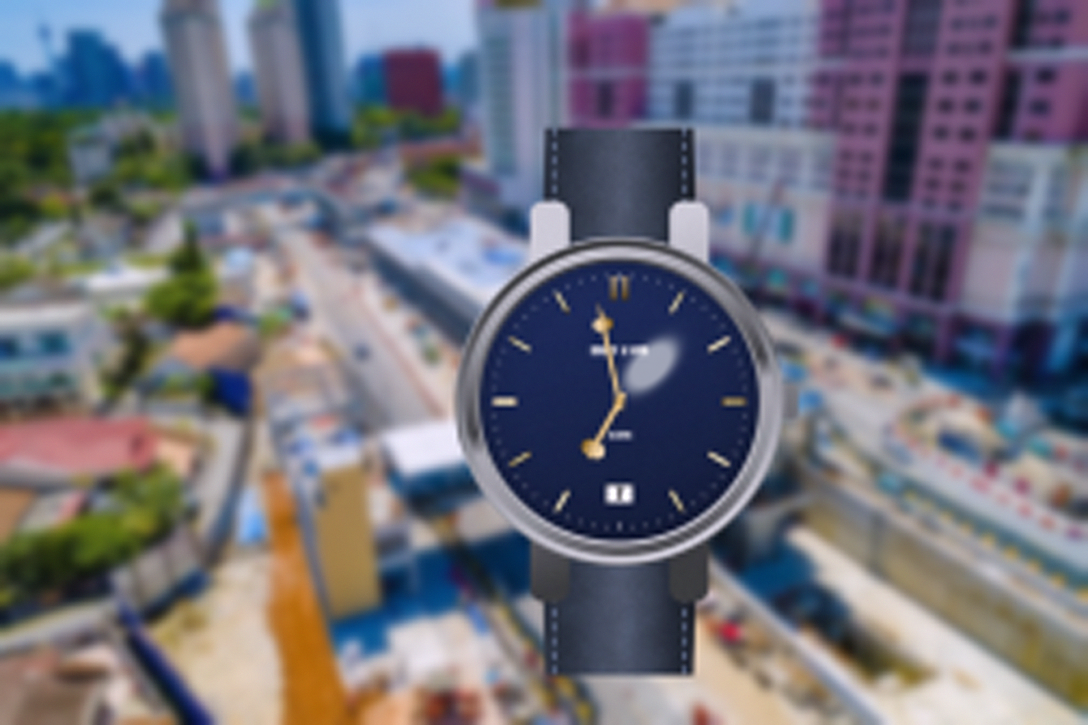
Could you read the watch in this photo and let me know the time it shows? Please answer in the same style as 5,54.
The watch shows 6,58
